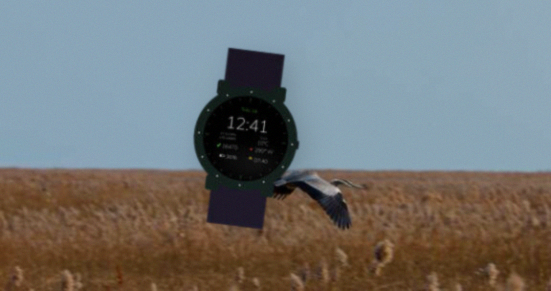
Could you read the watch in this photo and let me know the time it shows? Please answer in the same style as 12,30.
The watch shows 12,41
